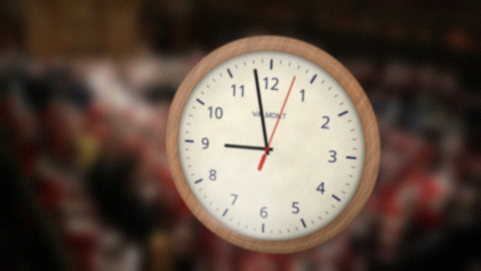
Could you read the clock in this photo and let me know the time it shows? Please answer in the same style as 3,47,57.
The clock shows 8,58,03
